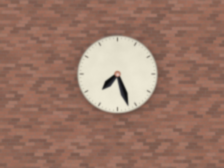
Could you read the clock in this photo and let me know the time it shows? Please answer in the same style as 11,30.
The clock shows 7,27
